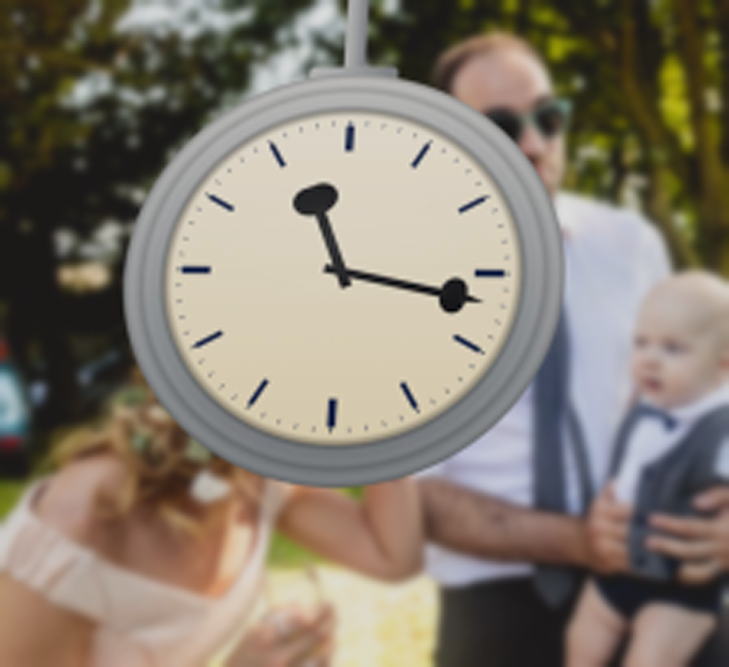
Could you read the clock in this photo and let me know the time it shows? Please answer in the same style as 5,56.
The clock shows 11,17
